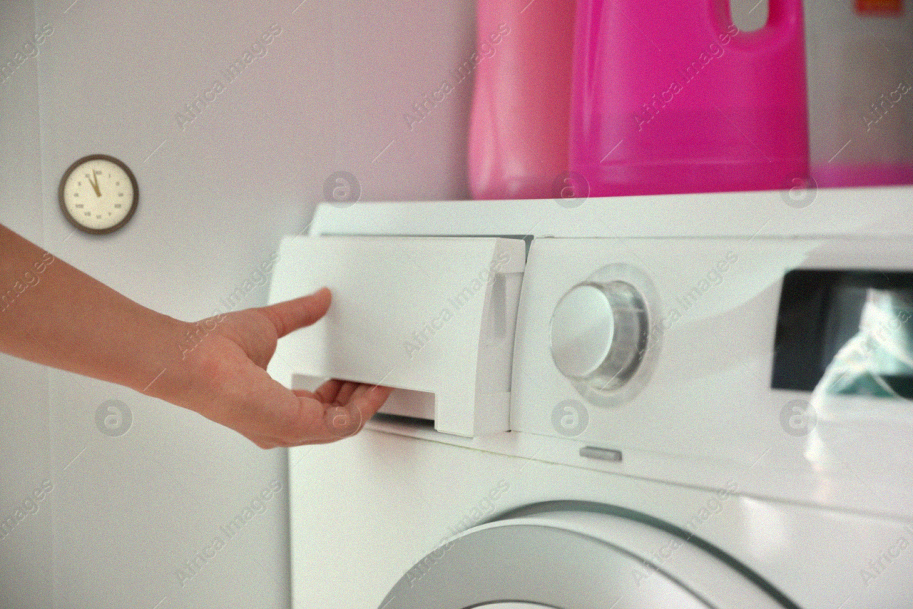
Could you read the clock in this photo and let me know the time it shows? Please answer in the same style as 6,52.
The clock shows 10,58
